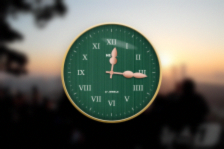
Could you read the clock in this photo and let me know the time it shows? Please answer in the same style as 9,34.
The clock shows 12,16
